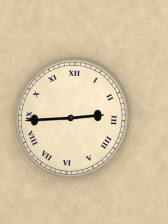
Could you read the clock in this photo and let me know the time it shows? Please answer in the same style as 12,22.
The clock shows 2,44
